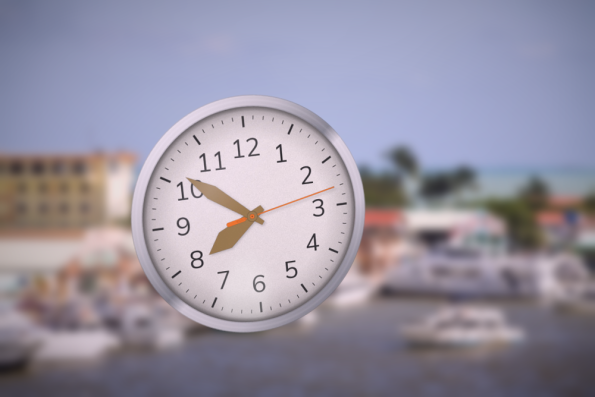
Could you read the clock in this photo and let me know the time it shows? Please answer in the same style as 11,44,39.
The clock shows 7,51,13
